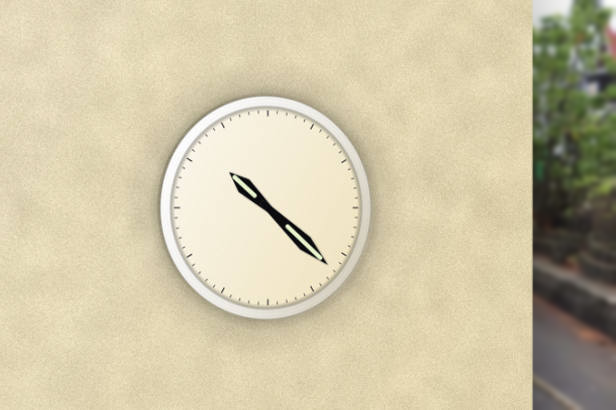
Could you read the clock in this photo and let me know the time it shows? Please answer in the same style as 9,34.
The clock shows 10,22
